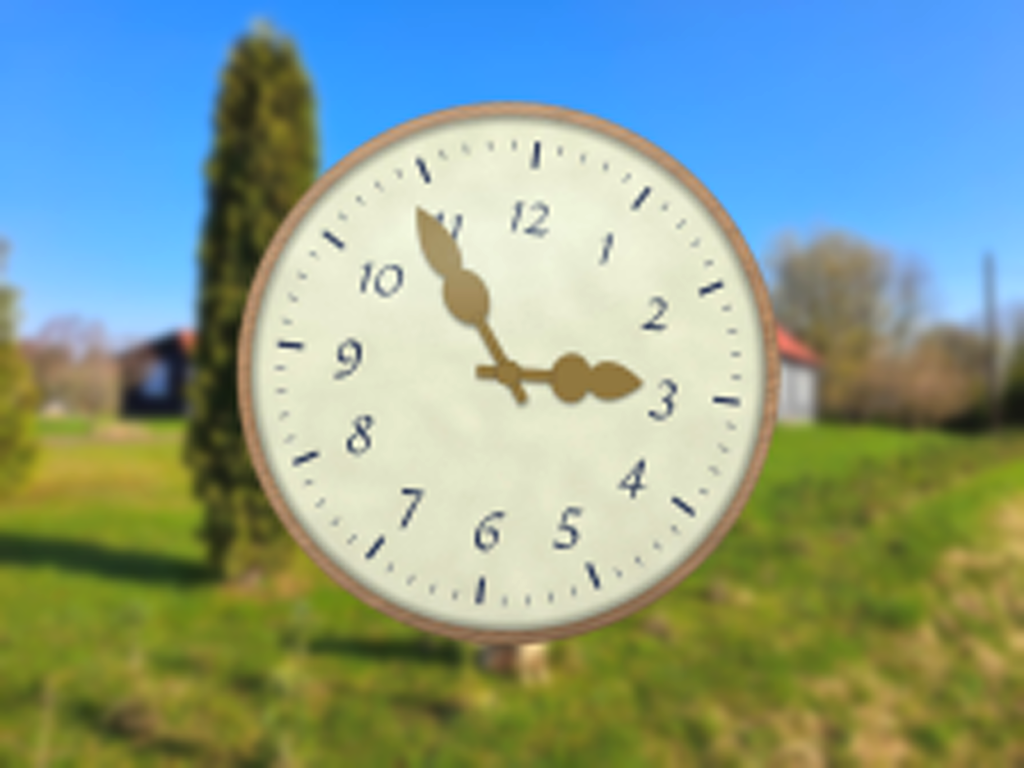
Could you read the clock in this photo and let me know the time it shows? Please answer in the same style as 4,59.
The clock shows 2,54
